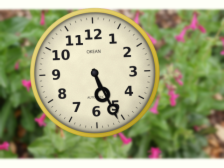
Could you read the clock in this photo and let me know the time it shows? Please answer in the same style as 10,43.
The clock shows 5,26
